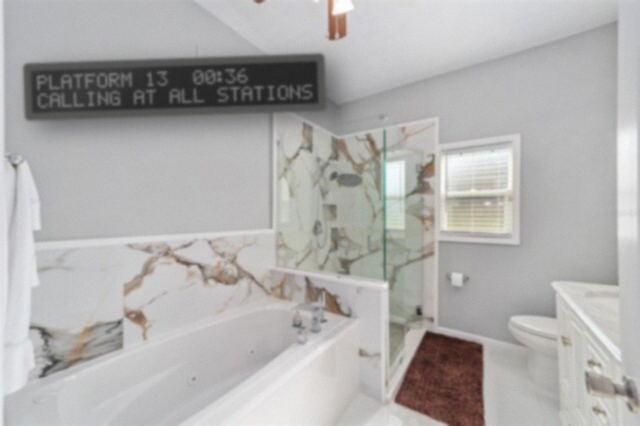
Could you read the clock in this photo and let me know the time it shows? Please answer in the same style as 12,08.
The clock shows 0,36
